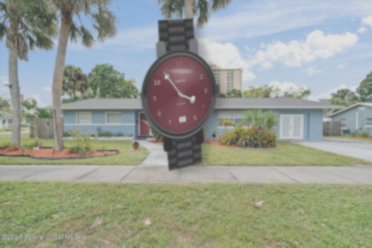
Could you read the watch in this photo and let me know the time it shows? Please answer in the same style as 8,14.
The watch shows 3,54
